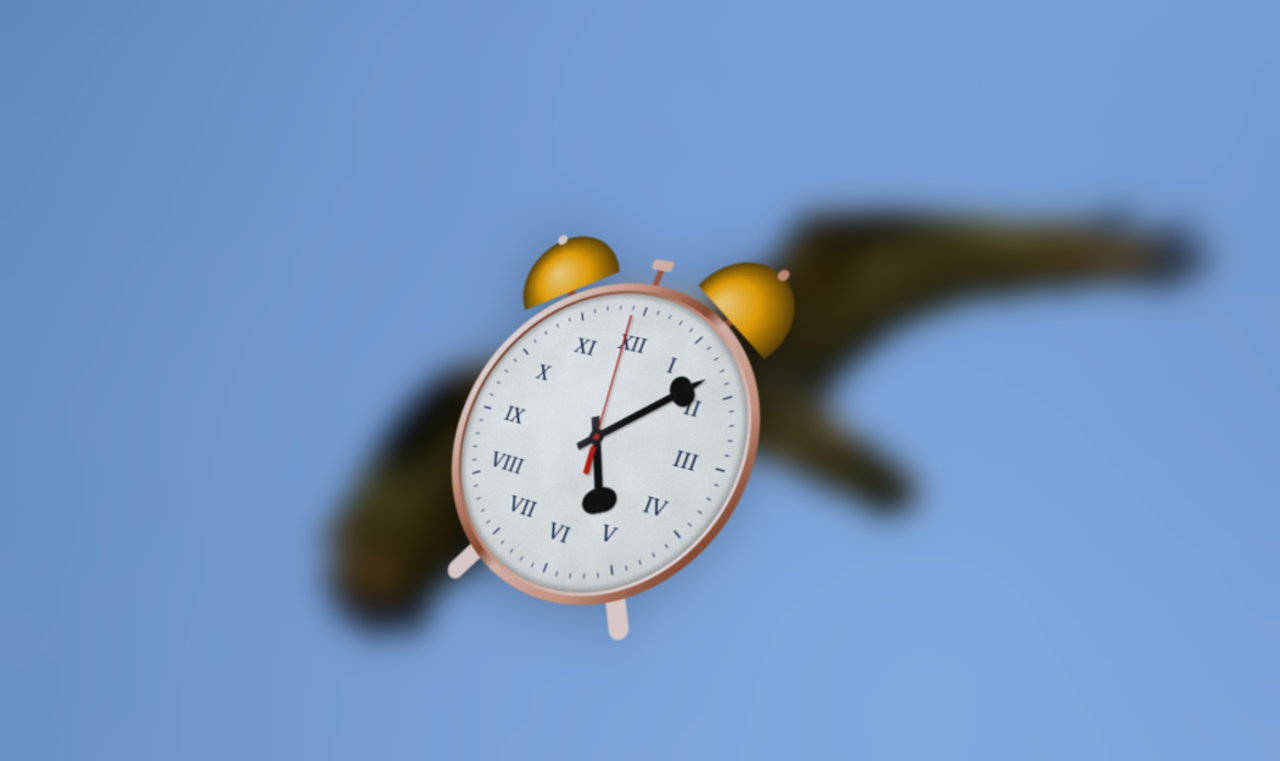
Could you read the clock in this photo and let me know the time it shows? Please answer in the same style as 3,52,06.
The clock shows 5,07,59
